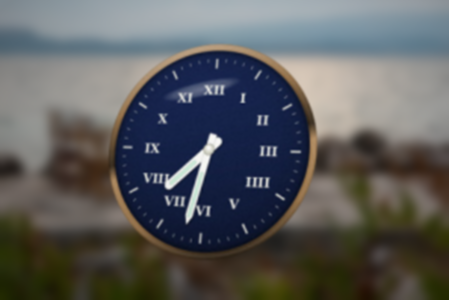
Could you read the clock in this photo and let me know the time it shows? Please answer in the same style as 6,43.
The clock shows 7,32
